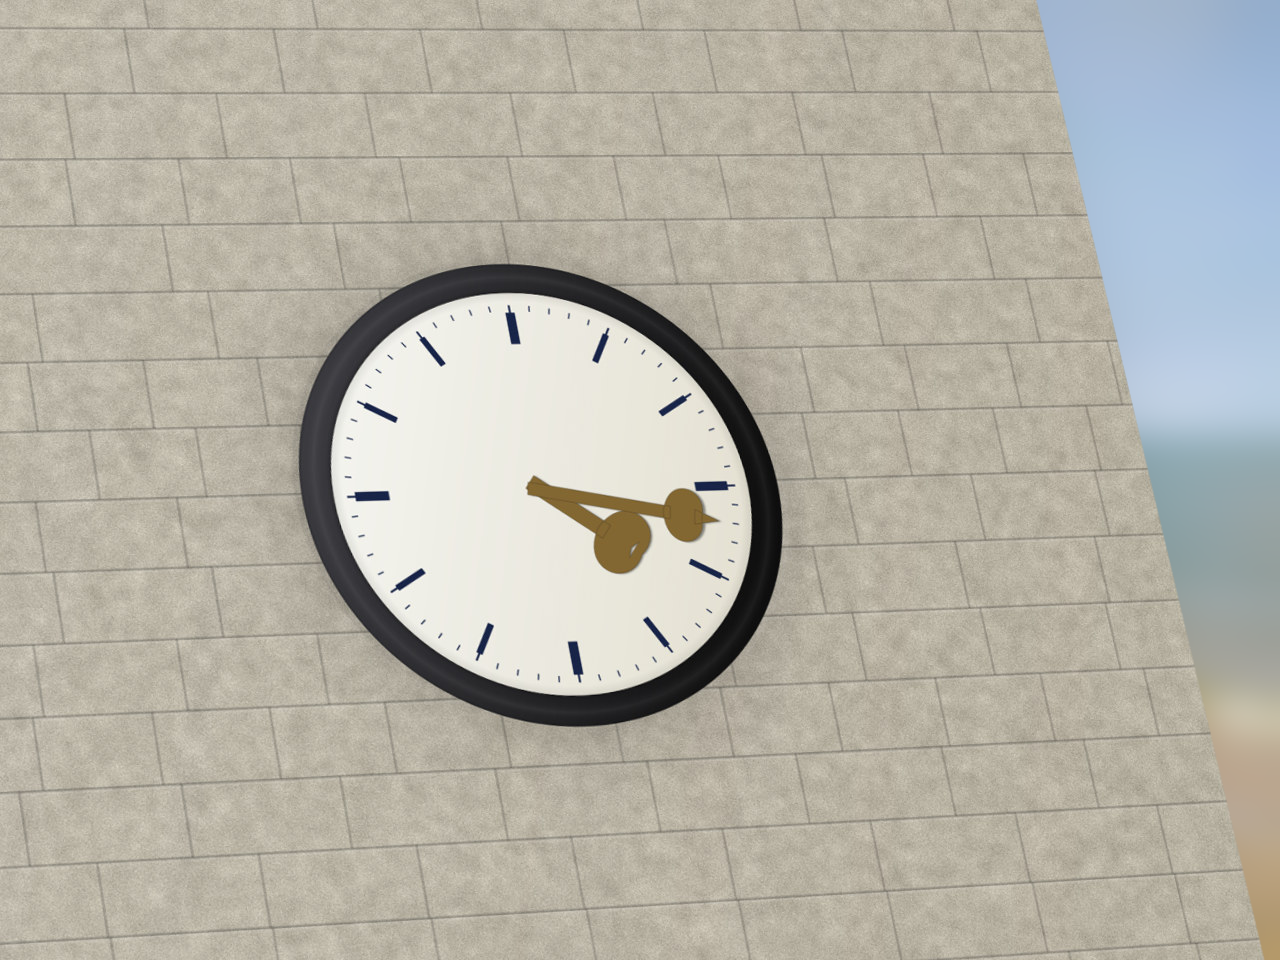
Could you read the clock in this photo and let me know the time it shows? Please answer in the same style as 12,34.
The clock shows 4,17
